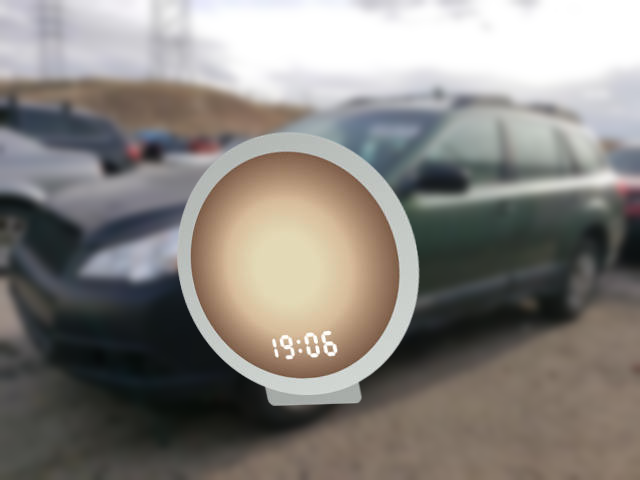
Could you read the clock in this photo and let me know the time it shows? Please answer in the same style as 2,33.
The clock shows 19,06
